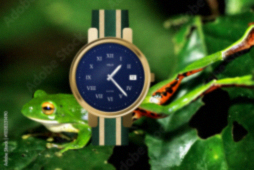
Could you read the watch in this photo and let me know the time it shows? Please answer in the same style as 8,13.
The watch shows 1,23
